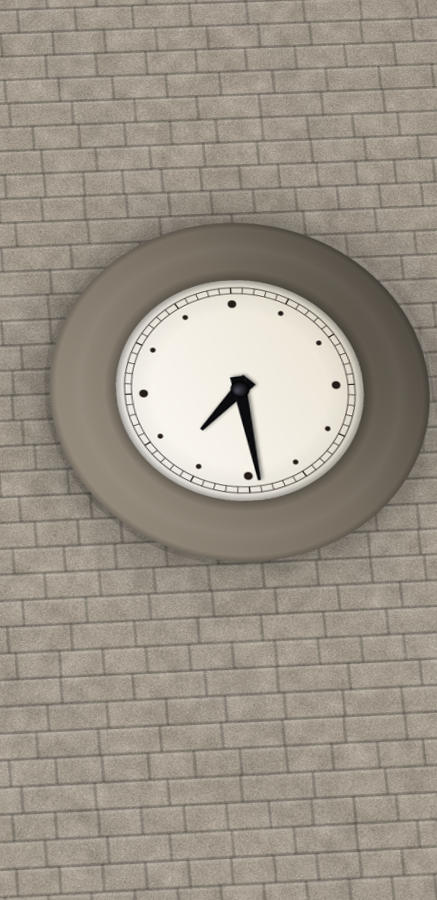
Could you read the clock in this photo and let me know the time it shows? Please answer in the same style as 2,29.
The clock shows 7,29
